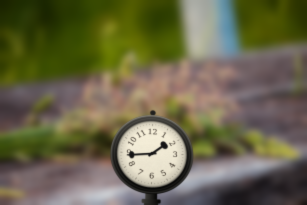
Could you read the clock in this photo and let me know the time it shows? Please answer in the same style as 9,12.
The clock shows 1,44
